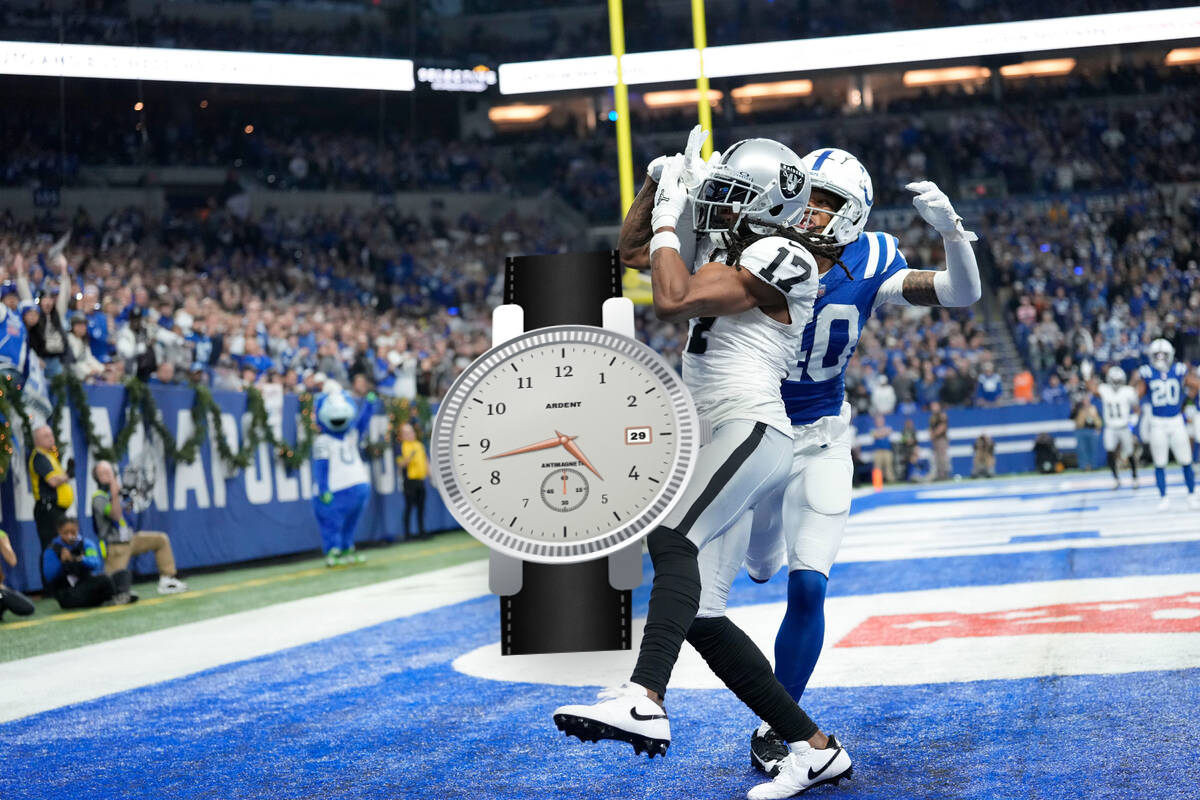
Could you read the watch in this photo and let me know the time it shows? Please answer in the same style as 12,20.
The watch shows 4,43
